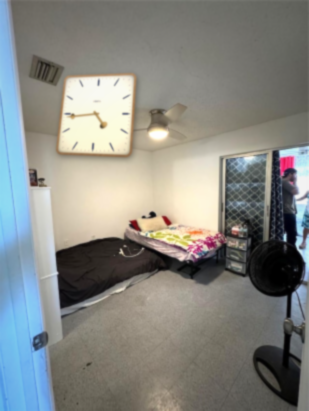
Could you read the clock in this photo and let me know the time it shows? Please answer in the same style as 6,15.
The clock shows 4,44
